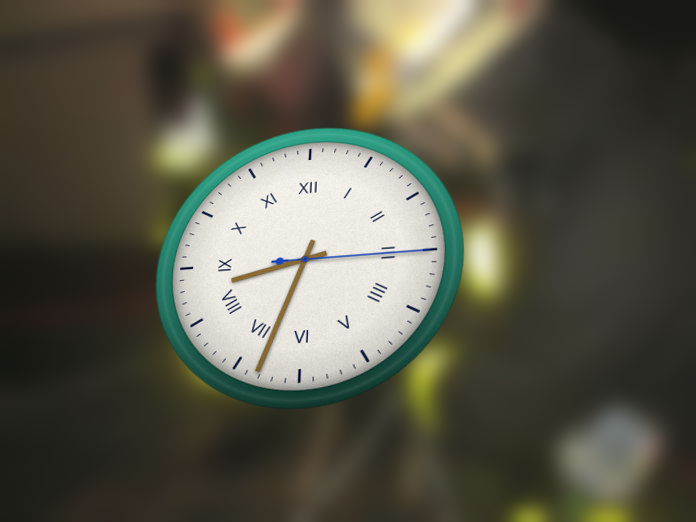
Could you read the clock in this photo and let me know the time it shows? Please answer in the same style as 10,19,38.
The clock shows 8,33,15
